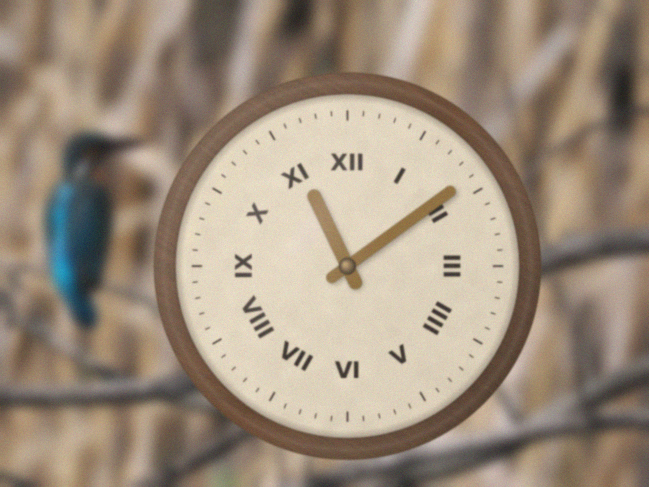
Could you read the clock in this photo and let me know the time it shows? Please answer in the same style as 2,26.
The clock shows 11,09
